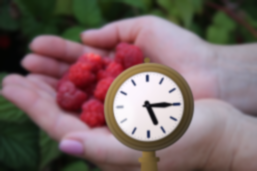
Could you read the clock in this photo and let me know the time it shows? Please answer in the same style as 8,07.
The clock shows 5,15
